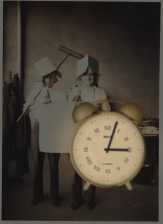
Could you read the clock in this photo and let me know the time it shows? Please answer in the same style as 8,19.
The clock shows 3,03
